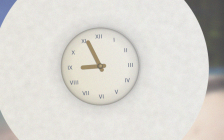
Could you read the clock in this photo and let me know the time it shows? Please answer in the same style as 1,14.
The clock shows 8,56
